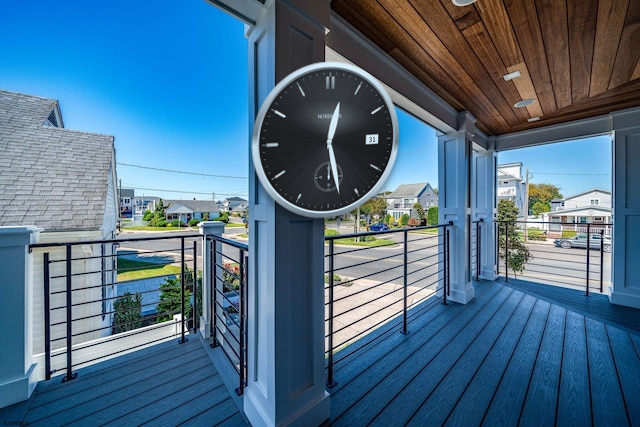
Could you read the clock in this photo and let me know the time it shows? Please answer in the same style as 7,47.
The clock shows 12,28
